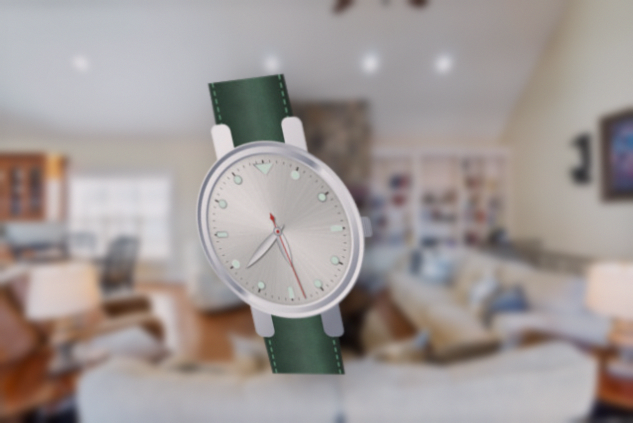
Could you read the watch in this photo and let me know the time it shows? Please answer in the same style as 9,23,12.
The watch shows 5,38,28
